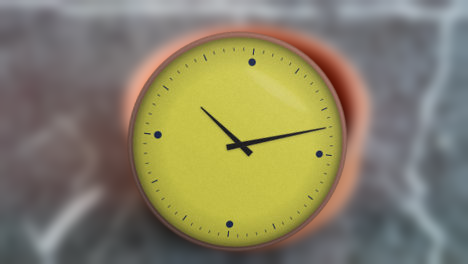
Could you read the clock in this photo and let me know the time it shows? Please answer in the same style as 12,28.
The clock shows 10,12
